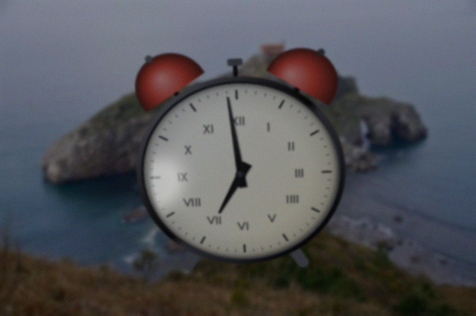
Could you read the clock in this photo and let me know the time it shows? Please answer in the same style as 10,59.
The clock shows 6,59
